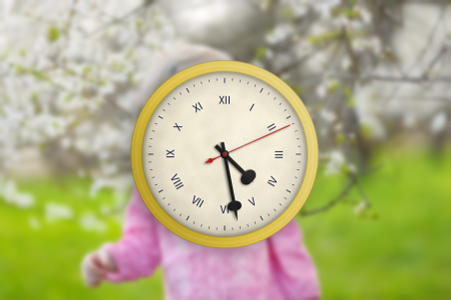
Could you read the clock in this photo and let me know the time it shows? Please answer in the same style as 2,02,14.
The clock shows 4,28,11
